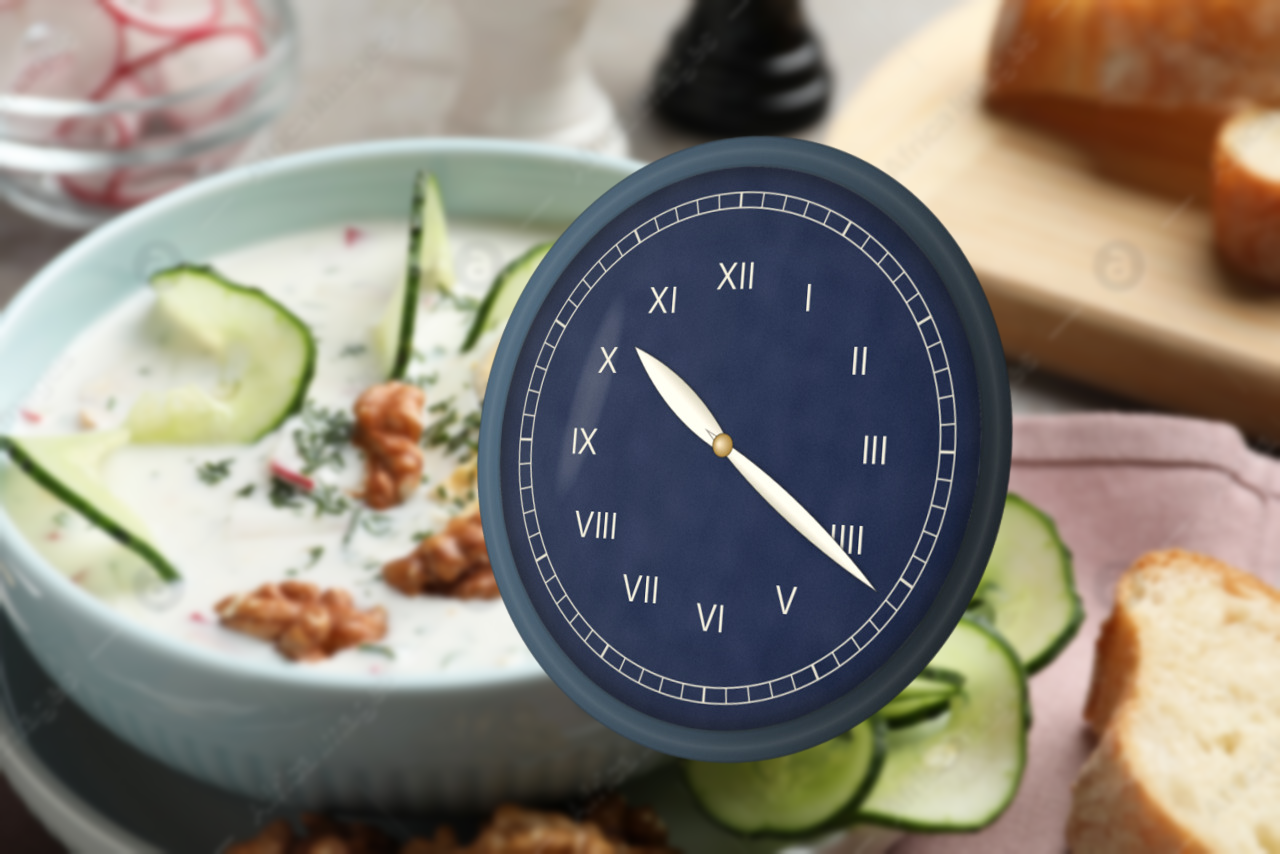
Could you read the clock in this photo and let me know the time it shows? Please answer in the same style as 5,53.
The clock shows 10,21
